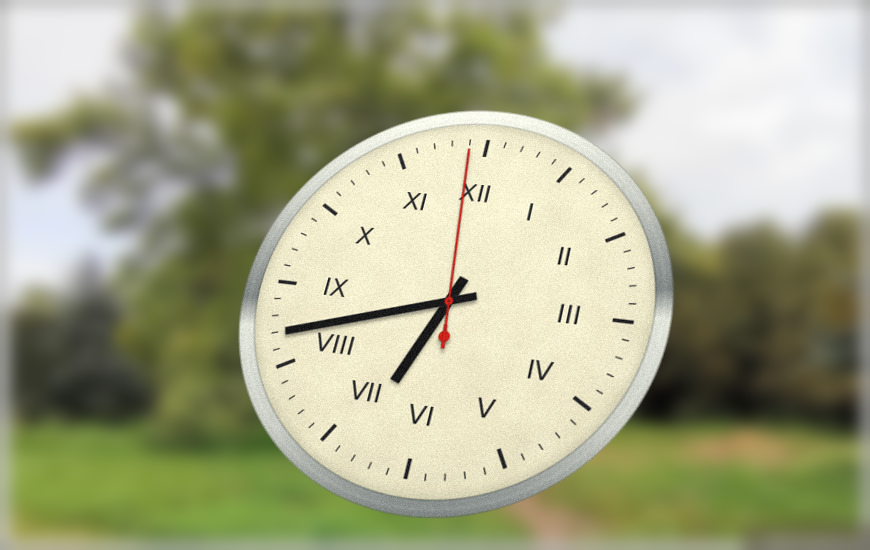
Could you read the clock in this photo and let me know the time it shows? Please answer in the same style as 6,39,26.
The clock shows 6,41,59
